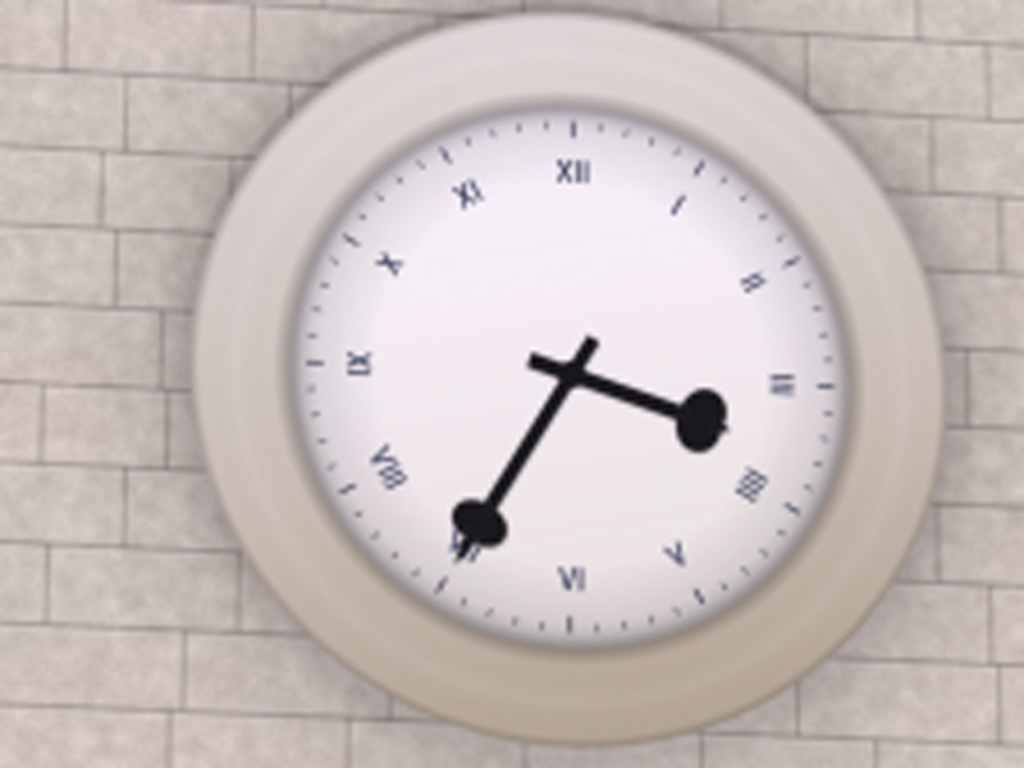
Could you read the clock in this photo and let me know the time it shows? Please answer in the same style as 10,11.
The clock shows 3,35
